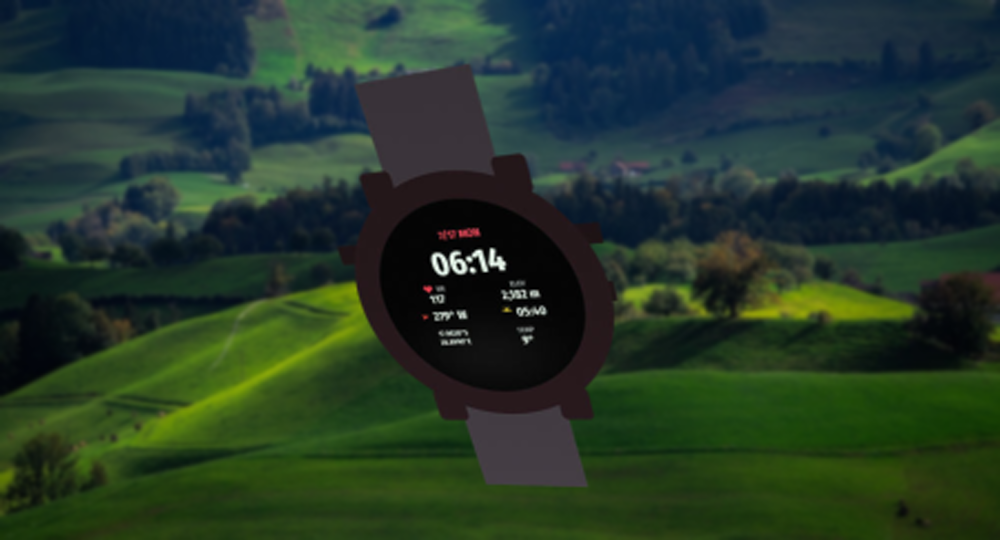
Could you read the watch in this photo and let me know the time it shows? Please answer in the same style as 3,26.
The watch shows 6,14
